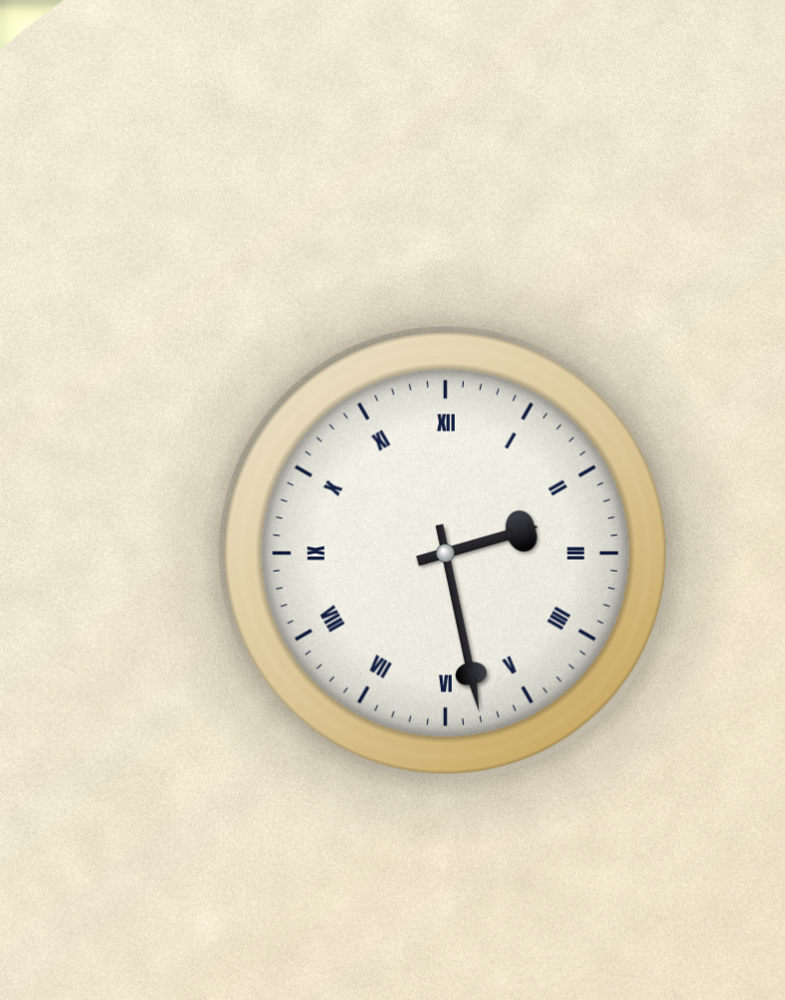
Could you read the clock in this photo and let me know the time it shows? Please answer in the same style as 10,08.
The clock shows 2,28
